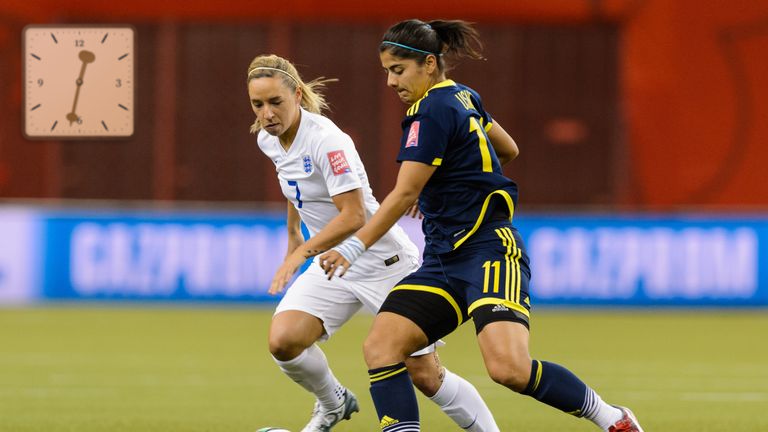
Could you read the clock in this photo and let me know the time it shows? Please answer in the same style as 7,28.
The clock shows 12,32
